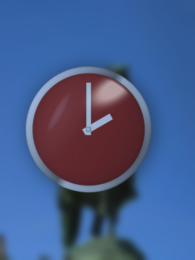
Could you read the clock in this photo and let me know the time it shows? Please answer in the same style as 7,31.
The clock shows 2,00
